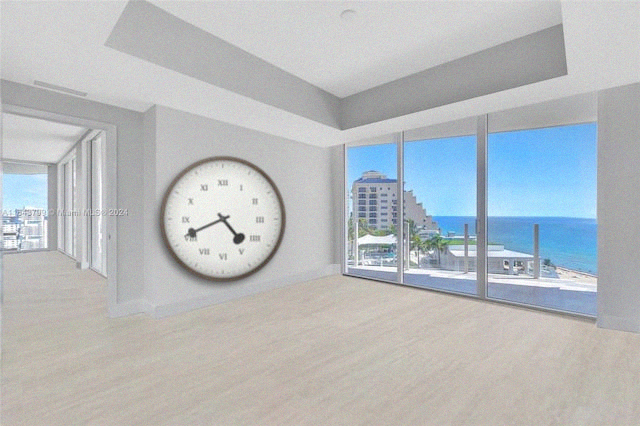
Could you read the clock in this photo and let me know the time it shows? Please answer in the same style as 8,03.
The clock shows 4,41
